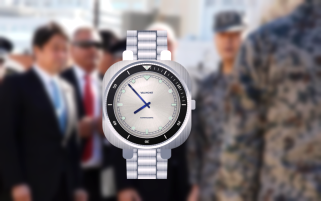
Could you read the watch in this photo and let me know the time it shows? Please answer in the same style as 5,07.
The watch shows 7,53
